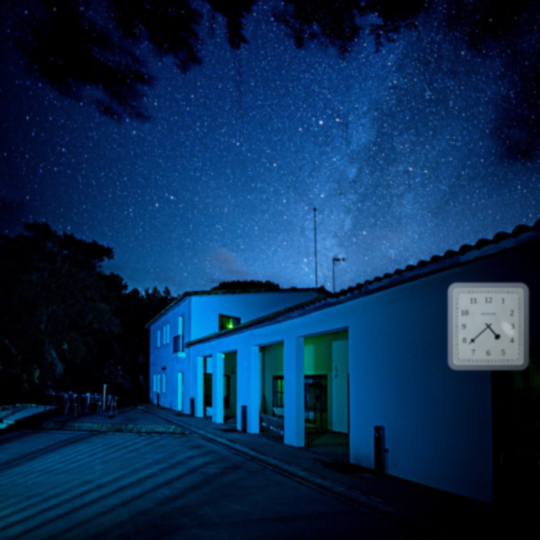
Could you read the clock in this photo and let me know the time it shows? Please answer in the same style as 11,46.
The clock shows 4,38
